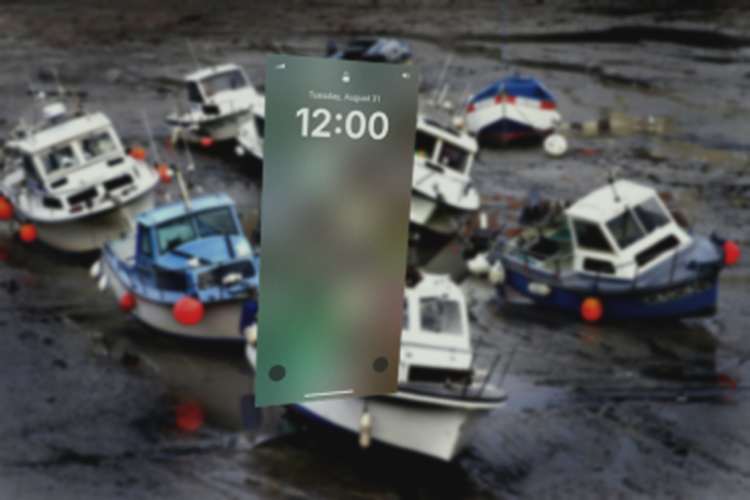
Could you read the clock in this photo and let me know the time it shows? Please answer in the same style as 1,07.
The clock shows 12,00
